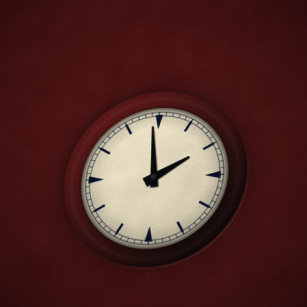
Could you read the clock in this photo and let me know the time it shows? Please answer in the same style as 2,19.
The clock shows 1,59
